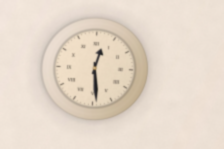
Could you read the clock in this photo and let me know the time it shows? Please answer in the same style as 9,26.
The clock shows 12,29
